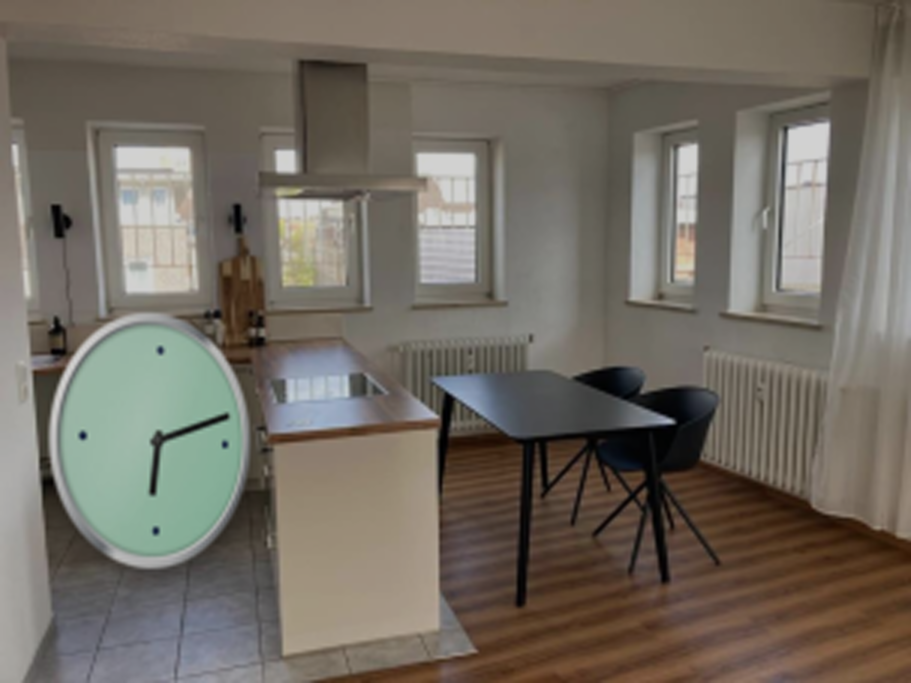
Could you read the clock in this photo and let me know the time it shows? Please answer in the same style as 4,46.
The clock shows 6,12
